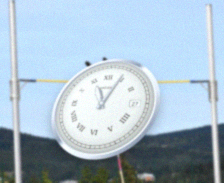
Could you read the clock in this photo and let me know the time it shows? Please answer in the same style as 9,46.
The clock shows 11,04
